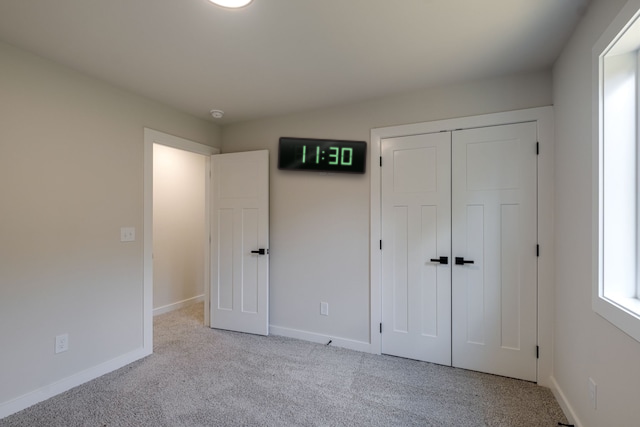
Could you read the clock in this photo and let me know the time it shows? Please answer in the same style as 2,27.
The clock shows 11,30
